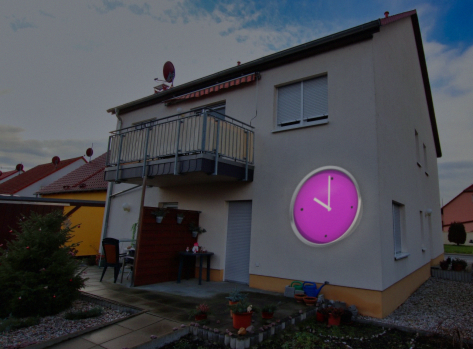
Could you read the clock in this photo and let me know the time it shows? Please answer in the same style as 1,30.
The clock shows 9,59
